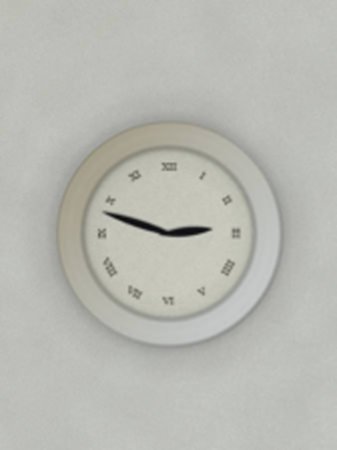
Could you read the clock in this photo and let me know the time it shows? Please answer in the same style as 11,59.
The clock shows 2,48
